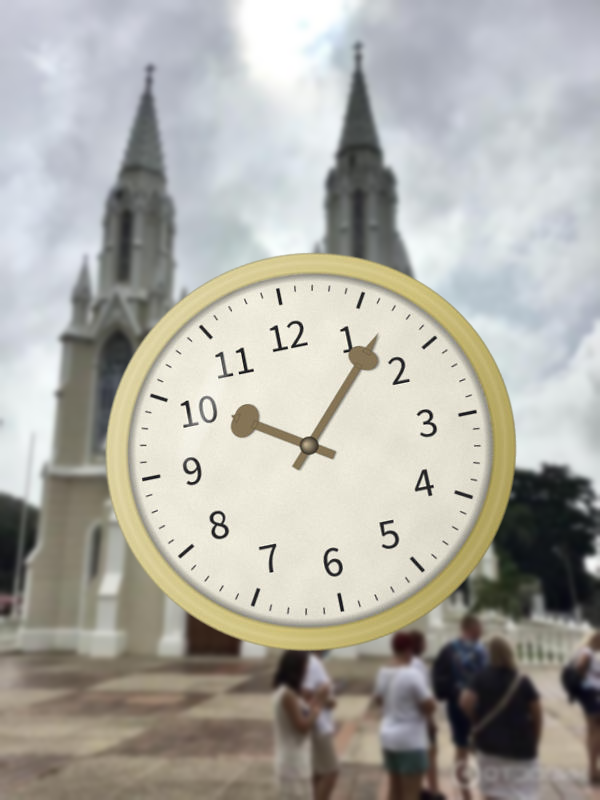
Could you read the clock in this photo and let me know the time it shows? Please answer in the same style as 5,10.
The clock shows 10,07
